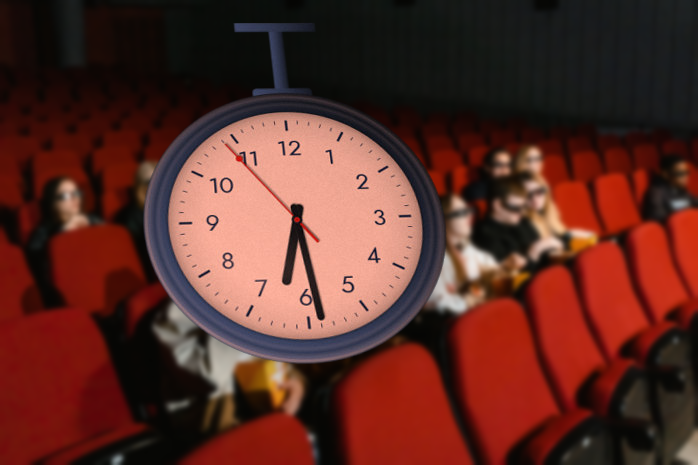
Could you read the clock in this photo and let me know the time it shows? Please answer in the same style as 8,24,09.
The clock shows 6,28,54
